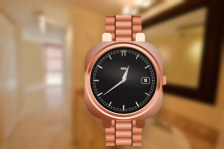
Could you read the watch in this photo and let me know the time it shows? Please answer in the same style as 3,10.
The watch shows 12,39
